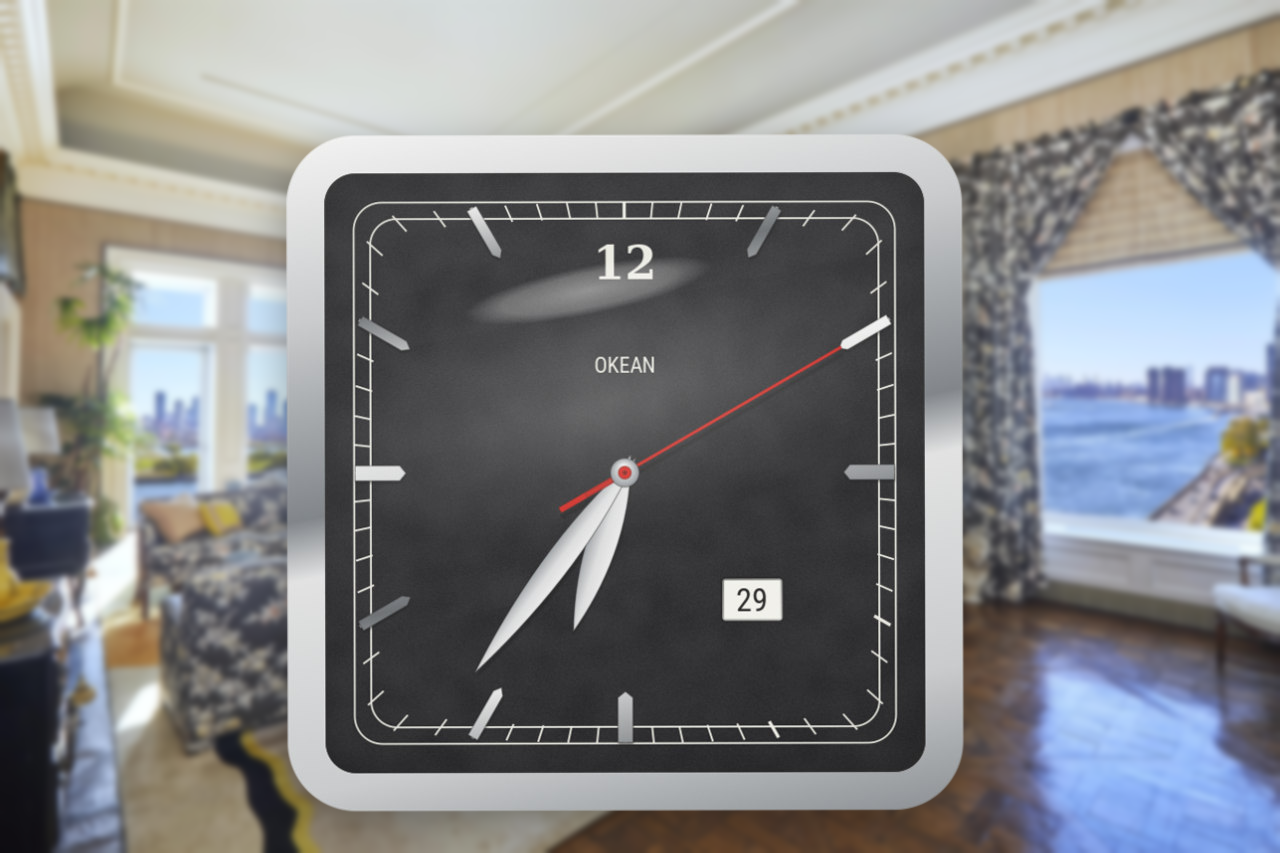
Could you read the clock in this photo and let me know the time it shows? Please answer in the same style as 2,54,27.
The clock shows 6,36,10
